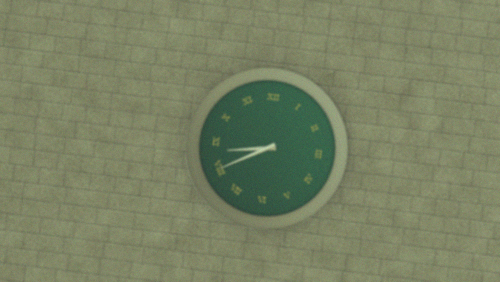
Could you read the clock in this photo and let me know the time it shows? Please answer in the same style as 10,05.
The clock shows 8,40
